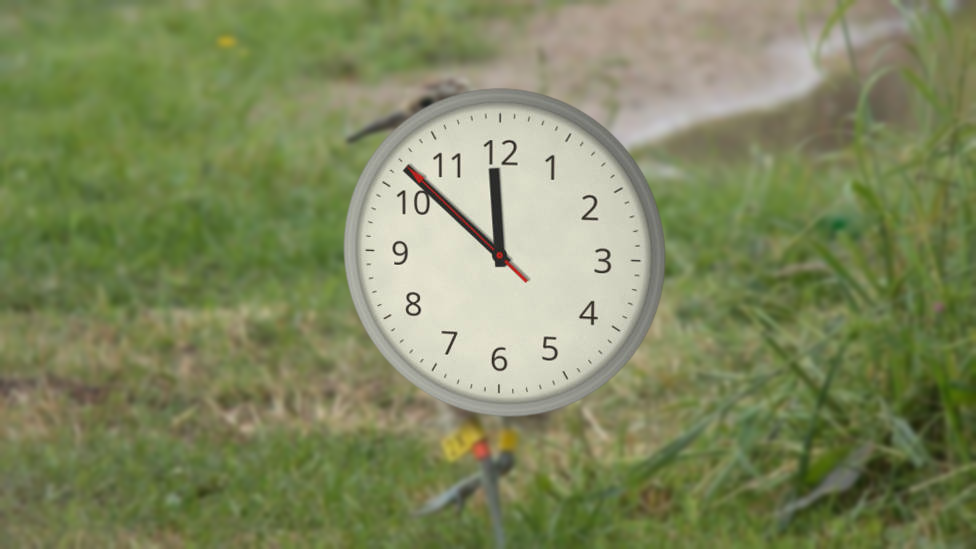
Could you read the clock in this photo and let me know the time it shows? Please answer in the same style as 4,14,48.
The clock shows 11,51,52
